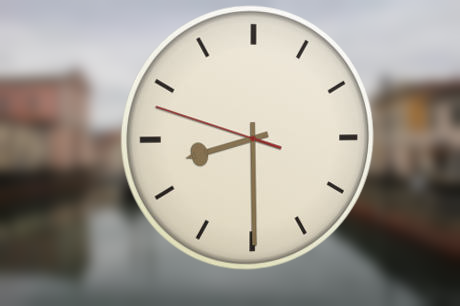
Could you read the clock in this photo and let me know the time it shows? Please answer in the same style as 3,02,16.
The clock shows 8,29,48
